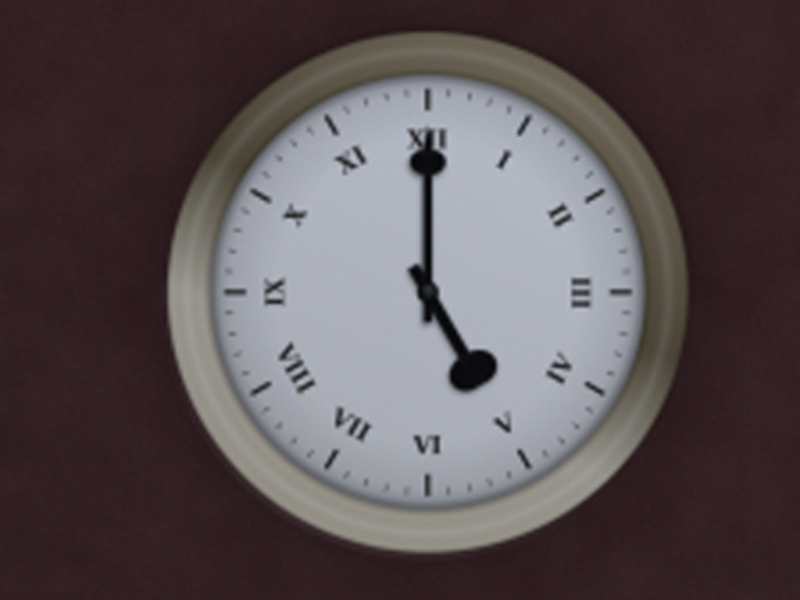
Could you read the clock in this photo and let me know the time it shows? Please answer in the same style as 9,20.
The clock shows 5,00
